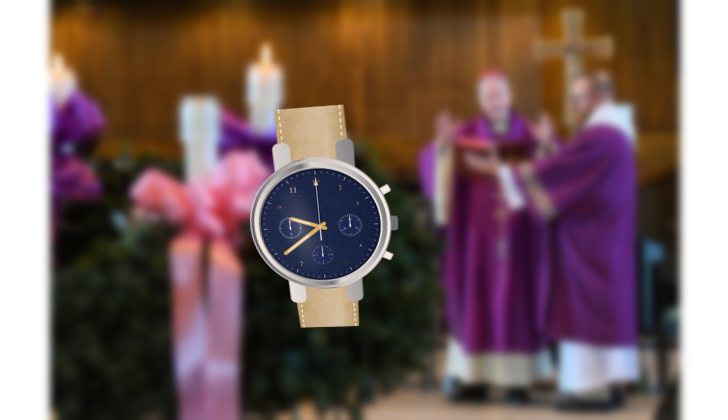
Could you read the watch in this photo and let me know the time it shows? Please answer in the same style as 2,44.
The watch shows 9,39
